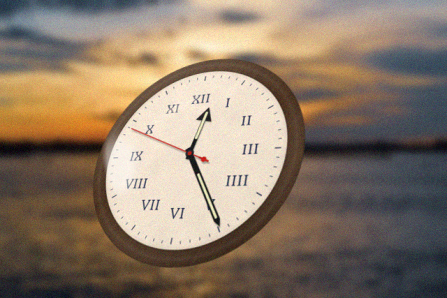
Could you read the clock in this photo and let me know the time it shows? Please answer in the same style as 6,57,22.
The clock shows 12,24,49
